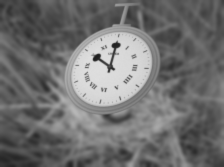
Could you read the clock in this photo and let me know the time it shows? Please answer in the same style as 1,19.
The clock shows 10,00
